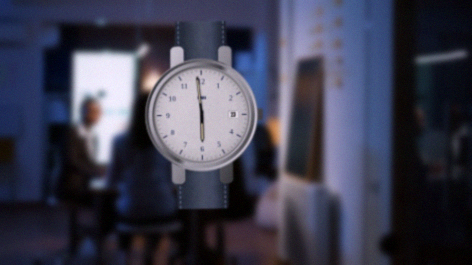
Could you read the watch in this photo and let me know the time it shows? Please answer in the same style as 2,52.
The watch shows 5,59
